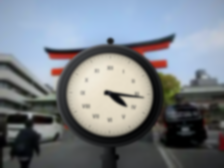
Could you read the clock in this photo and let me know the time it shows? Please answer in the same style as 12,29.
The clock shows 4,16
